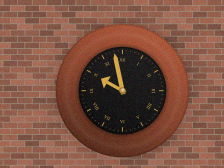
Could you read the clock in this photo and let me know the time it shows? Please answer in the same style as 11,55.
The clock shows 9,58
